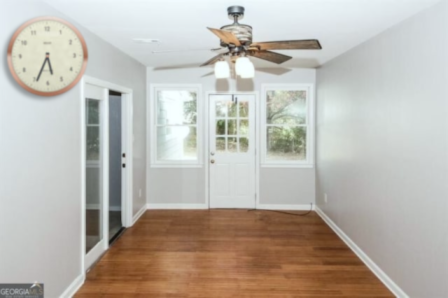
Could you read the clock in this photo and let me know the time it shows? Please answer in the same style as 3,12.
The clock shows 5,34
